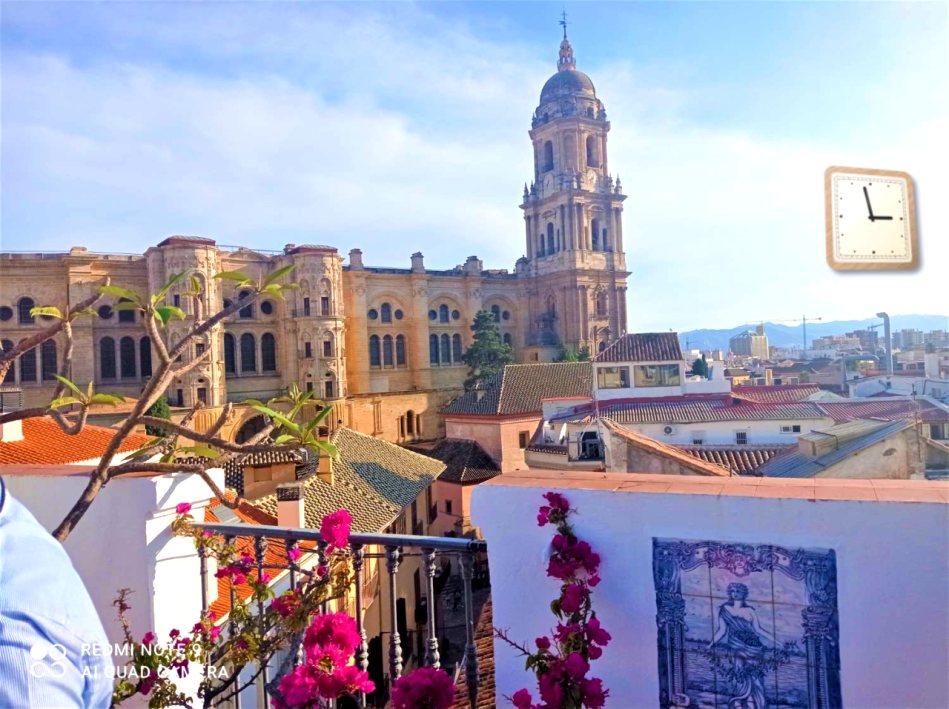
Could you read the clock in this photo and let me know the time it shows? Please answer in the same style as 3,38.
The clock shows 2,58
